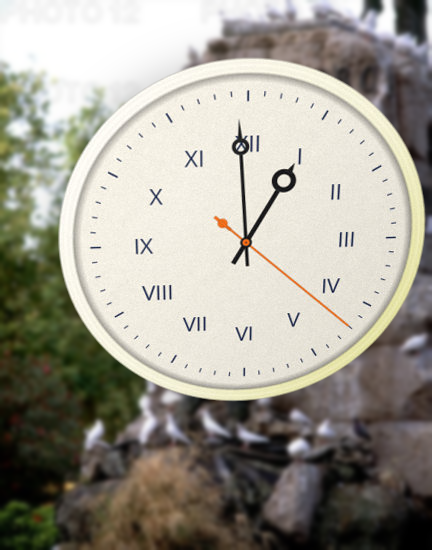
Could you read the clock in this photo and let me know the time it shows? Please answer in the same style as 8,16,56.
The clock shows 12,59,22
